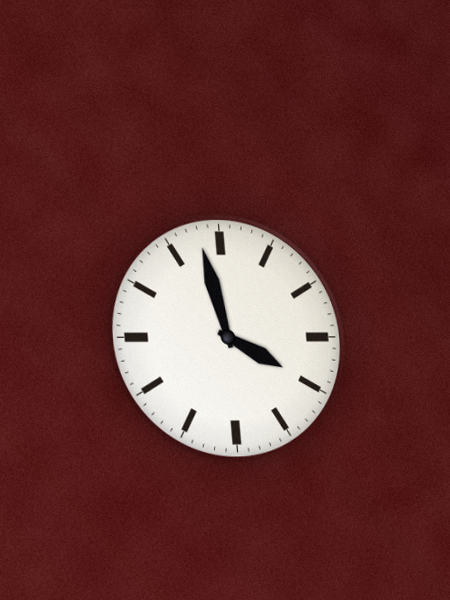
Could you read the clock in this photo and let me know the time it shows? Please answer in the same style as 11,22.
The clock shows 3,58
